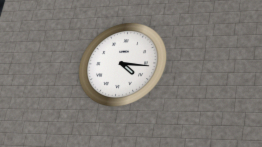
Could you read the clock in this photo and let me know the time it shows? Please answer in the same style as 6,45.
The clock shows 4,16
